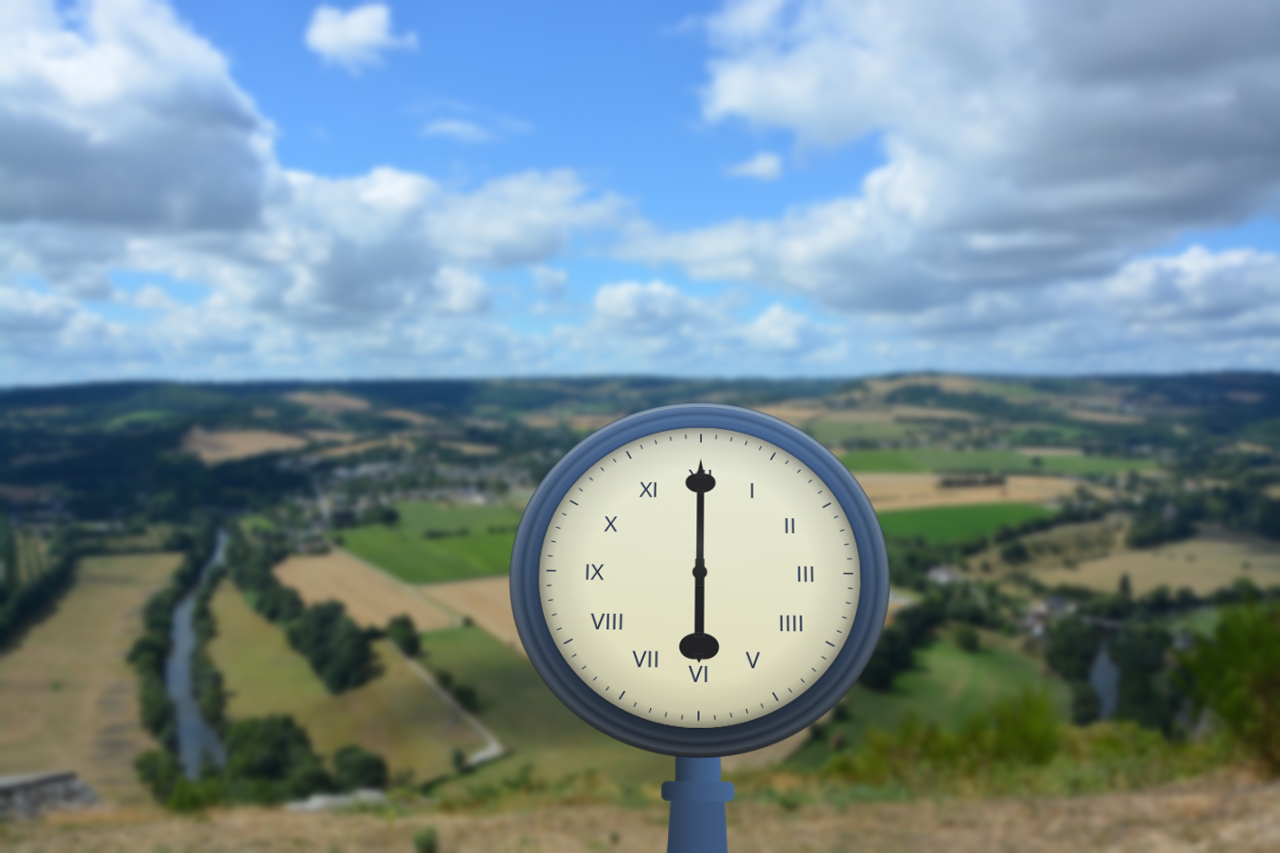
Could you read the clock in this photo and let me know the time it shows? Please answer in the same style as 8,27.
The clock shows 6,00
